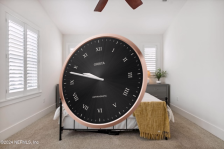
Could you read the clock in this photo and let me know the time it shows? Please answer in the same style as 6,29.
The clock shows 9,48
